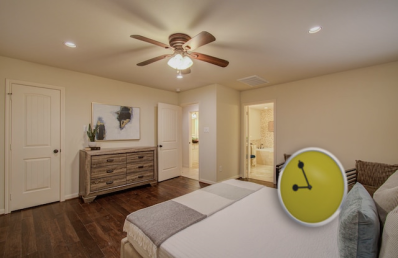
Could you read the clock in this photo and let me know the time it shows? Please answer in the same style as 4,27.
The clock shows 8,56
